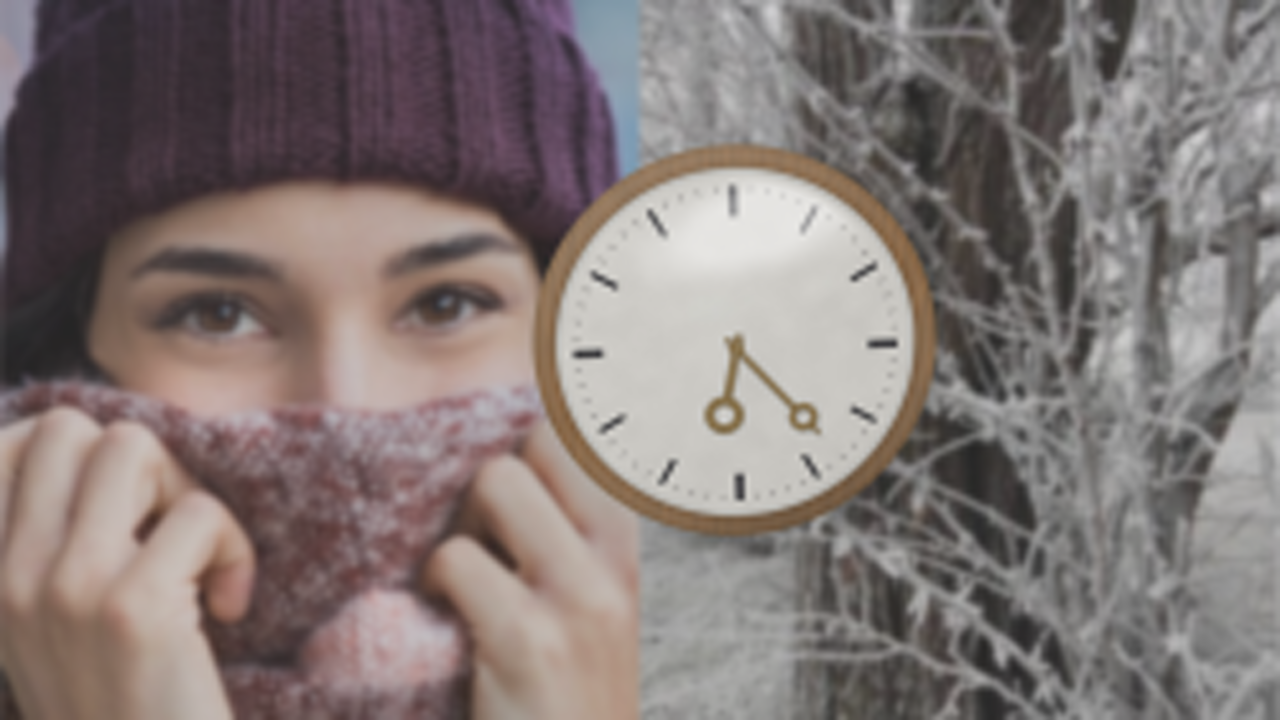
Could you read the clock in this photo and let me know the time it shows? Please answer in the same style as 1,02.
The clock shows 6,23
